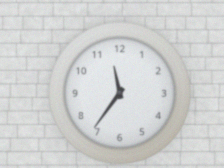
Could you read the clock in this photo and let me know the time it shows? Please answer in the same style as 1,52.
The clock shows 11,36
